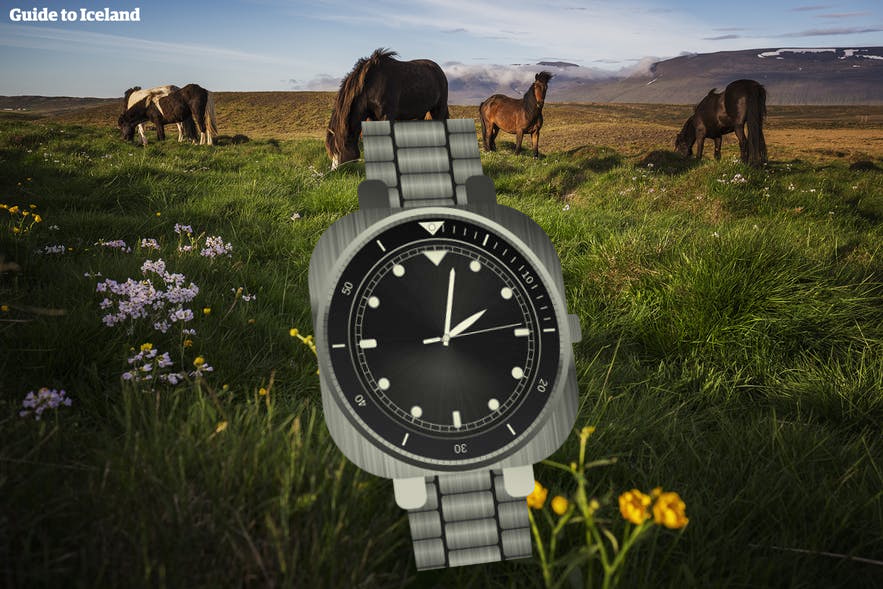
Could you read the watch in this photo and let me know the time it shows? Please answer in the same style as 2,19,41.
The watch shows 2,02,14
